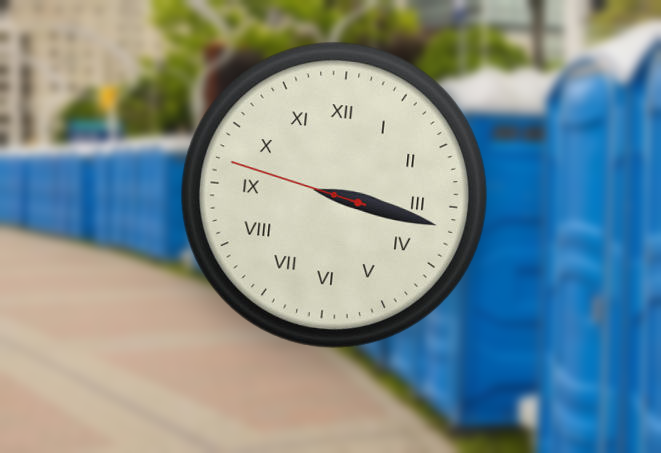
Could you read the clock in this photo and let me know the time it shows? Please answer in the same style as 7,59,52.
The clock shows 3,16,47
